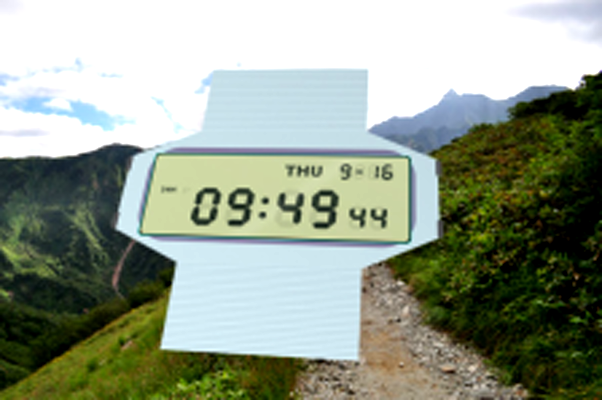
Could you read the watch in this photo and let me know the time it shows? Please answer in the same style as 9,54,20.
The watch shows 9,49,44
